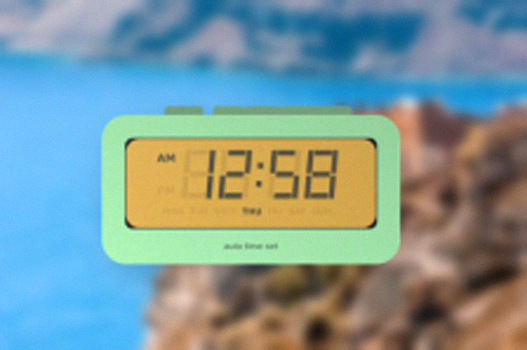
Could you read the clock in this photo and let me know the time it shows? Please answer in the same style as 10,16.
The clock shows 12,58
